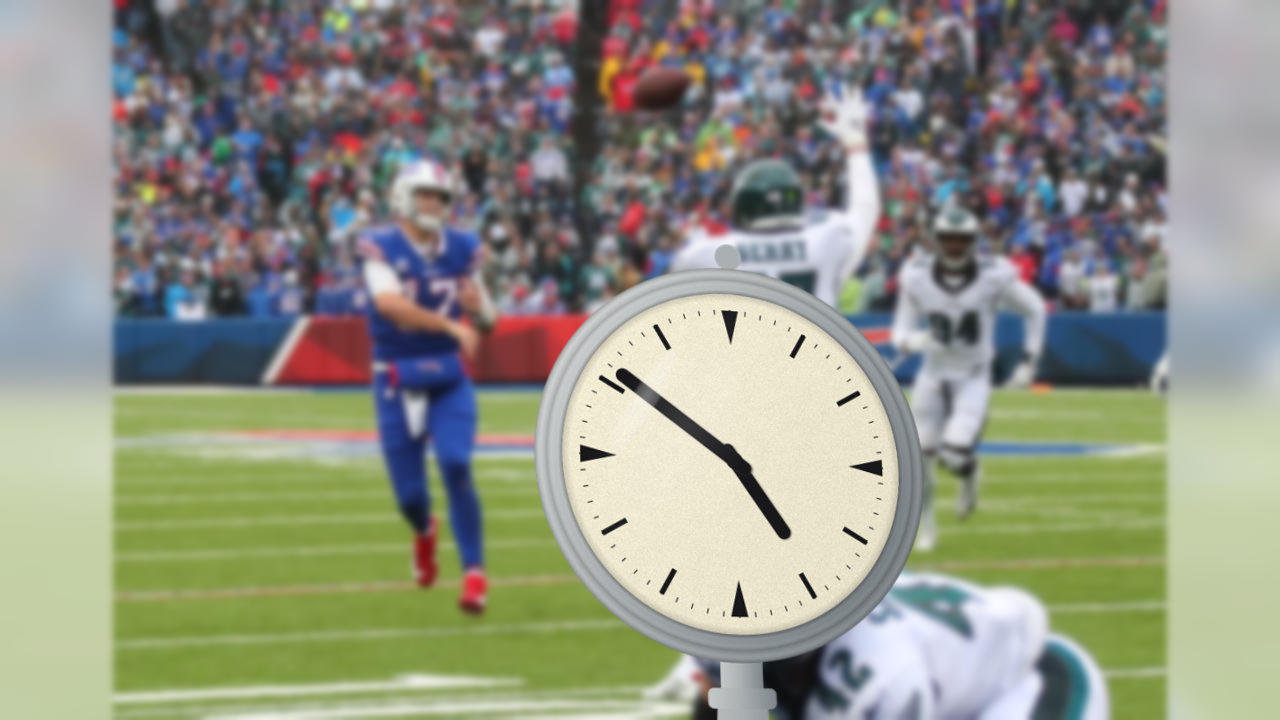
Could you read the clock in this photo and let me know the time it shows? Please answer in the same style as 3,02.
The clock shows 4,51
